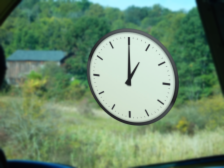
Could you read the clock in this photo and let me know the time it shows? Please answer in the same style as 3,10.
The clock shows 1,00
